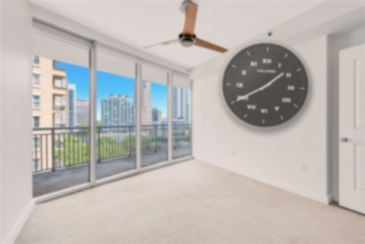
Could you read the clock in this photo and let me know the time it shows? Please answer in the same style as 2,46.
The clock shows 1,40
